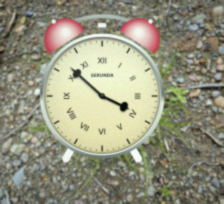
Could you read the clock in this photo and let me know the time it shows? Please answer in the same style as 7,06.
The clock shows 3,52
